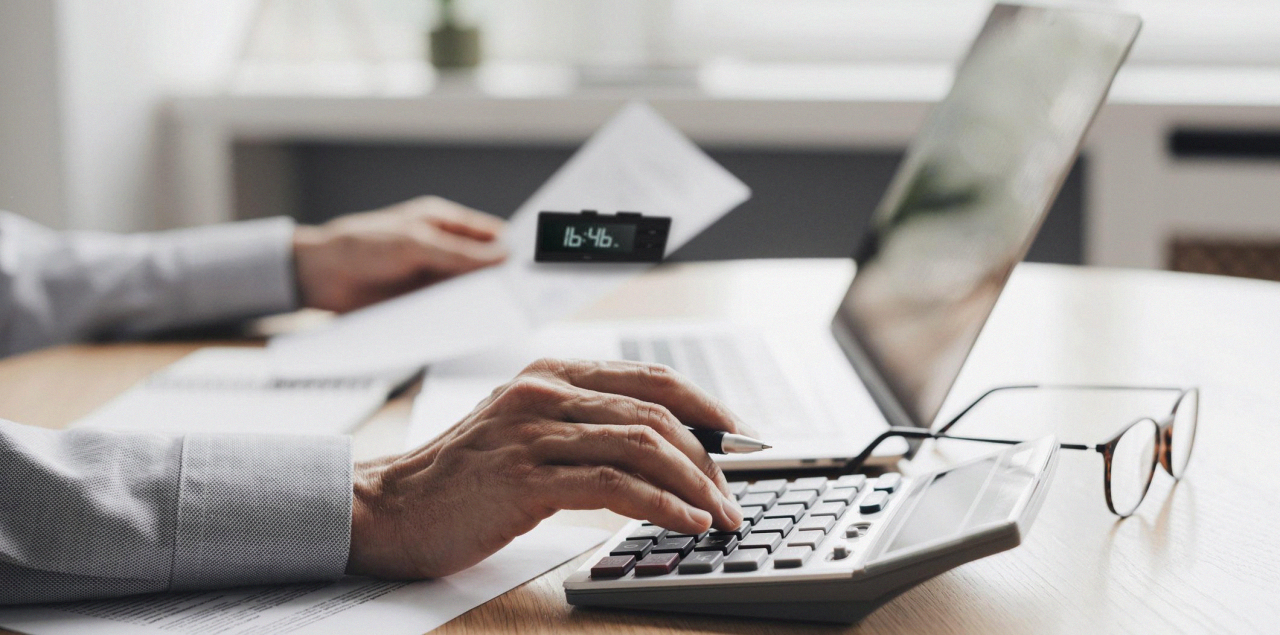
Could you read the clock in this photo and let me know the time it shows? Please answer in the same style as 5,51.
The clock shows 16,46
